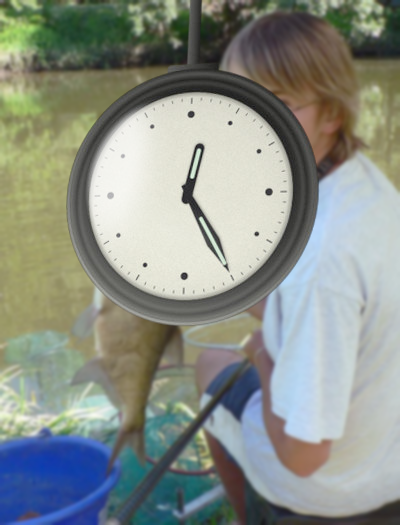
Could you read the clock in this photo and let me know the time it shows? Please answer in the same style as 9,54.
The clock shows 12,25
